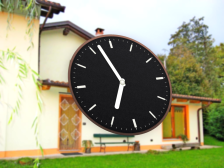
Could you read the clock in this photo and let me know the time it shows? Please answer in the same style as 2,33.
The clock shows 6,57
